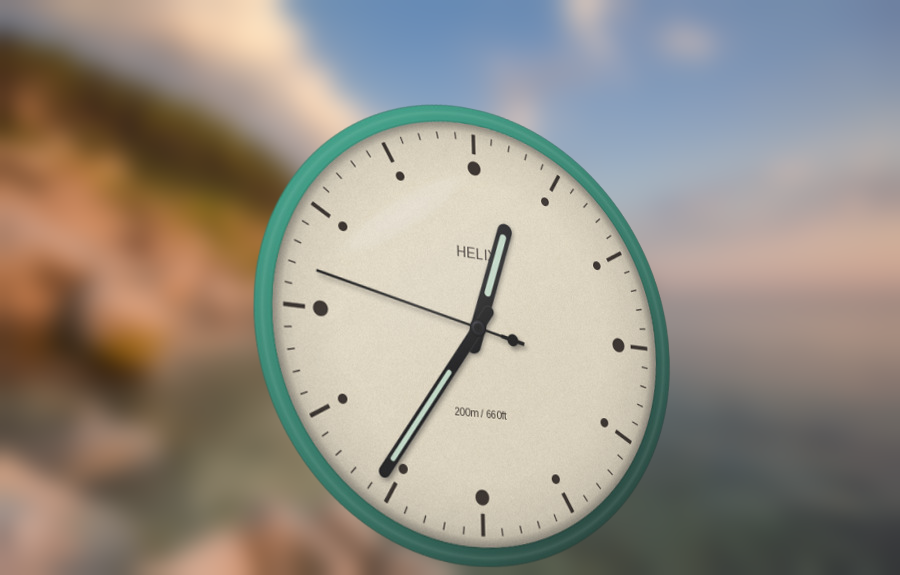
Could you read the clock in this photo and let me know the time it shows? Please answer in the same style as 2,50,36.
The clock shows 12,35,47
